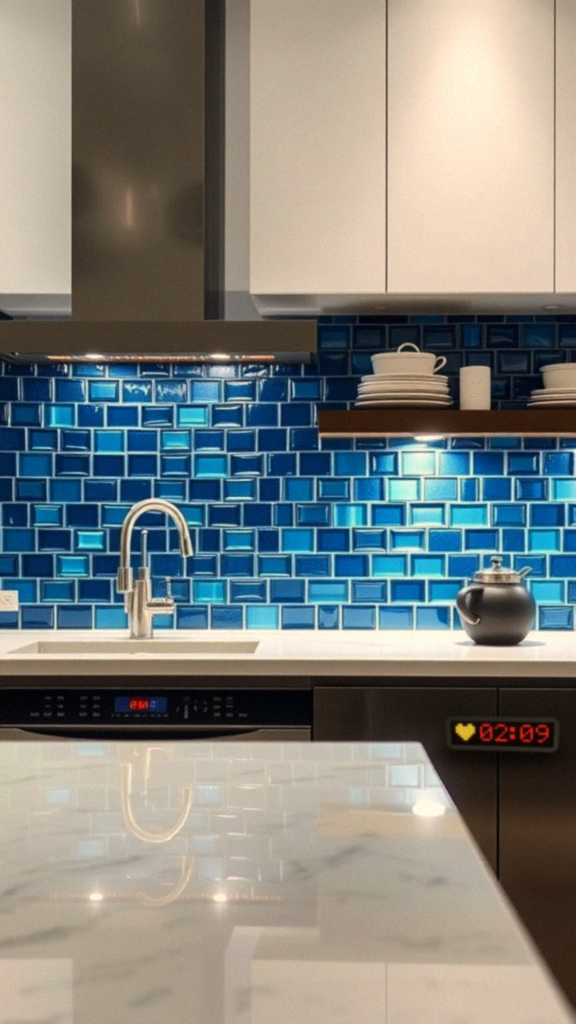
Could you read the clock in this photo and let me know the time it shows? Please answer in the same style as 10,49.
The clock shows 2,09
